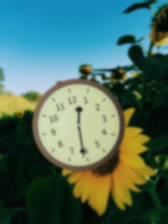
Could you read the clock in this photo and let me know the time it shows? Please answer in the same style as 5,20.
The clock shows 12,31
